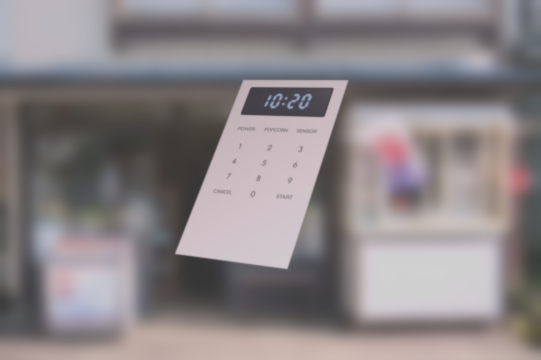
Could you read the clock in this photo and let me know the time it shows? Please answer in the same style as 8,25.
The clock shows 10,20
